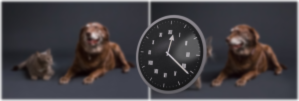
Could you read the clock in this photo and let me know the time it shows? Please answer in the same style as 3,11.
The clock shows 12,21
